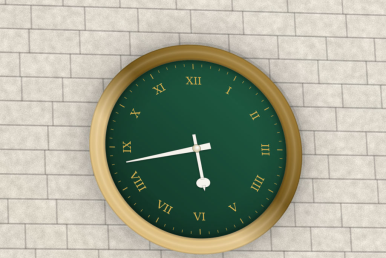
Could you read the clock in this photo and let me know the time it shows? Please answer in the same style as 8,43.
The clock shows 5,43
